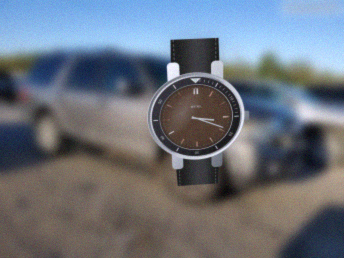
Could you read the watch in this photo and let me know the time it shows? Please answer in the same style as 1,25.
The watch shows 3,19
